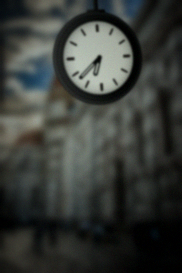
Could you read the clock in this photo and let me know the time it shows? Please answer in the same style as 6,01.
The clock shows 6,38
